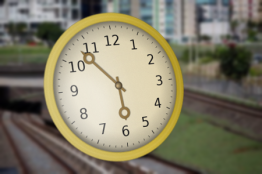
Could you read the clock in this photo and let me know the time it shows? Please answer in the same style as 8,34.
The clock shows 5,53
